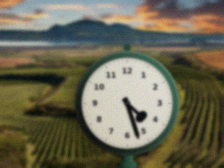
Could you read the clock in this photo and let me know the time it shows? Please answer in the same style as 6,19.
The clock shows 4,27
